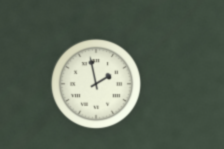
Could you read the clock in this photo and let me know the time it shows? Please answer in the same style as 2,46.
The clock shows 1,58
